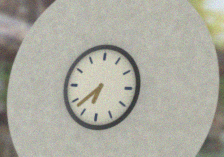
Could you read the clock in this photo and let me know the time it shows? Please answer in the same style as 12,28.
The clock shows 6,38
